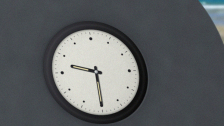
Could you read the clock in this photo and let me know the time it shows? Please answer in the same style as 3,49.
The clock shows 9,30
